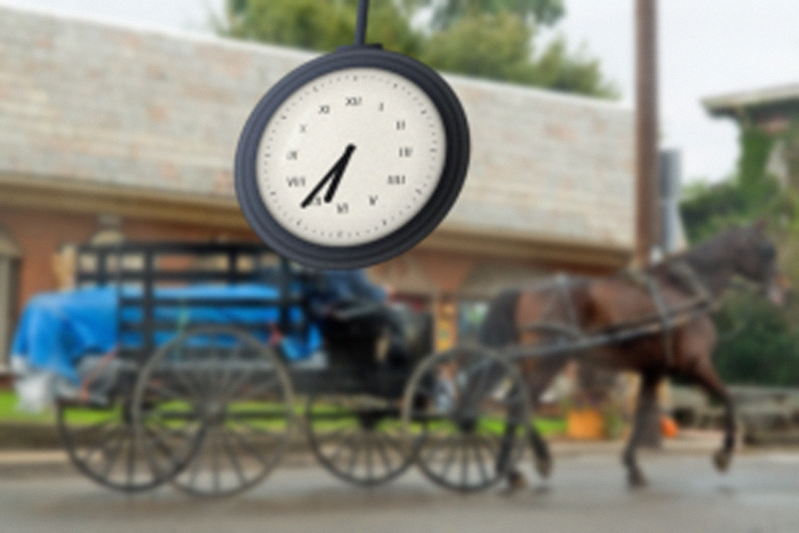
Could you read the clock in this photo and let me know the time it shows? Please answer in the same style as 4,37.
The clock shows 6,36
